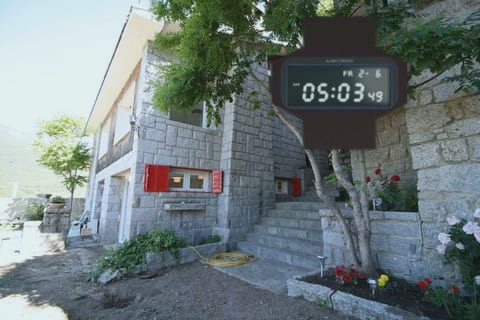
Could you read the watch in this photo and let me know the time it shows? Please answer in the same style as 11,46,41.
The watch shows 5,03,49
